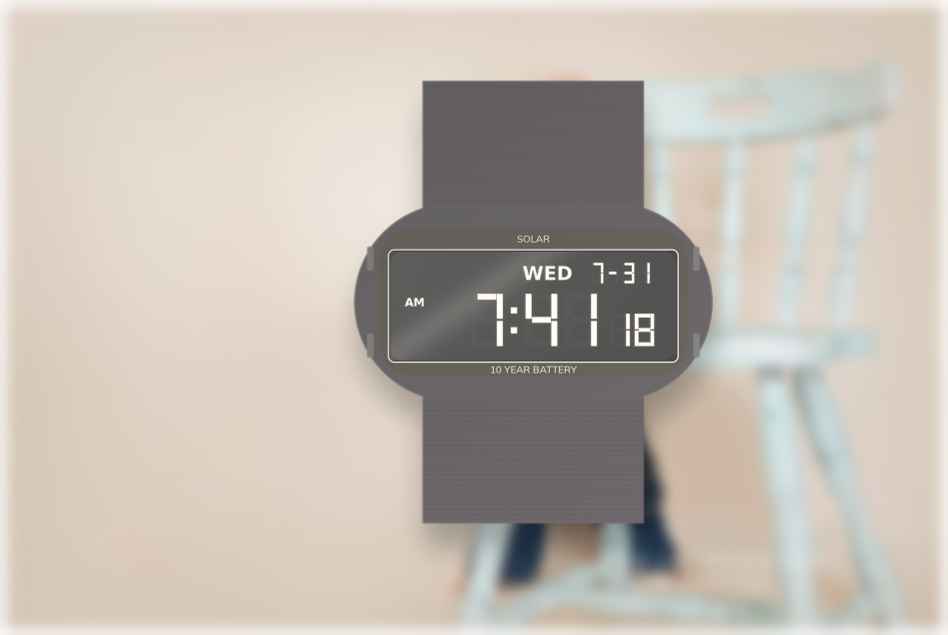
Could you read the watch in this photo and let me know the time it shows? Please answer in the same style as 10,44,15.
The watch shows 7,41,18
